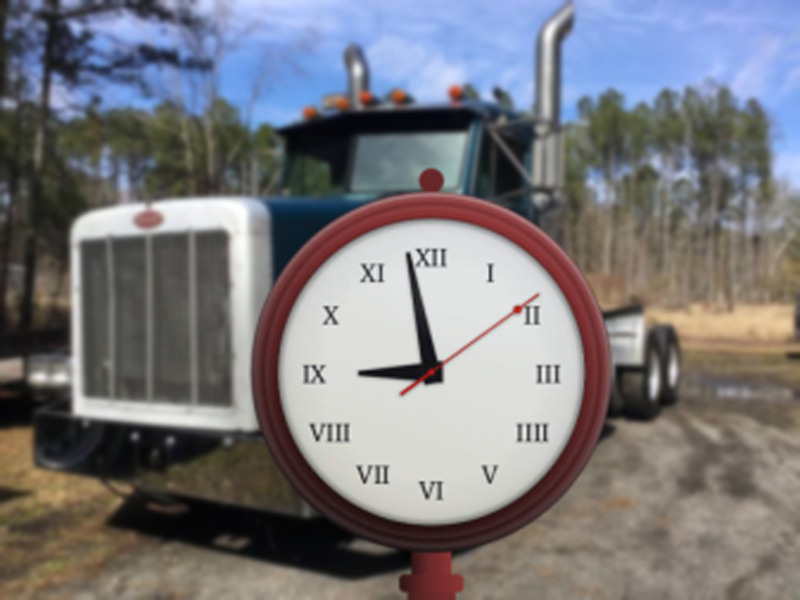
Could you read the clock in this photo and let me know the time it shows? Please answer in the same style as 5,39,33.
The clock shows 8,58,09
